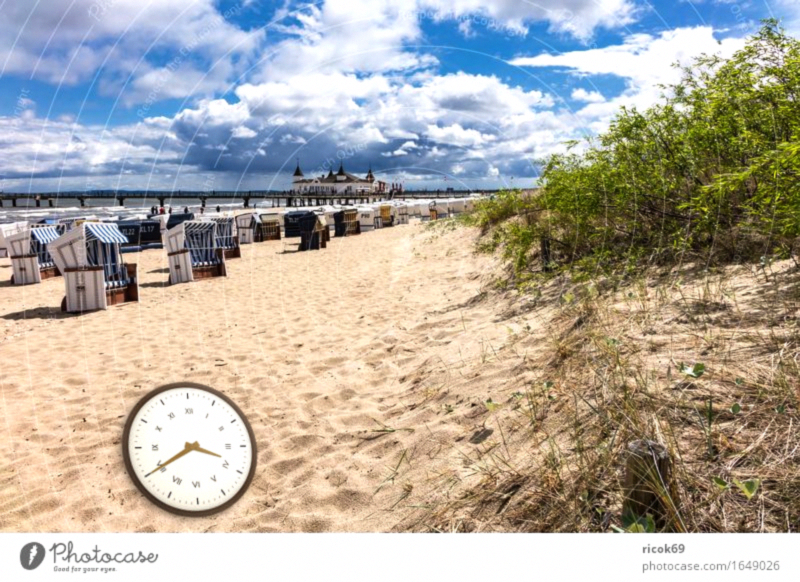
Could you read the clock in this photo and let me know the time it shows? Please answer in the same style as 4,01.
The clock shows 3,40
